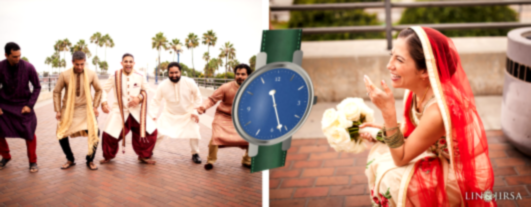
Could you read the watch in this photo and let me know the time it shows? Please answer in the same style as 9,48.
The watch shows 11,27
